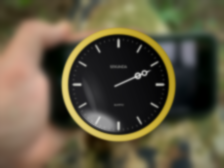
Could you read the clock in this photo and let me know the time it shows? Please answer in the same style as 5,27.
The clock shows 2,11
